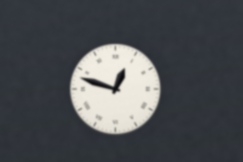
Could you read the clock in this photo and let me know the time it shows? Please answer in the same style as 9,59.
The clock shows 12,48
